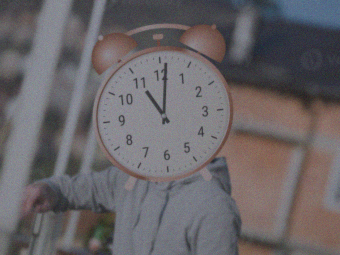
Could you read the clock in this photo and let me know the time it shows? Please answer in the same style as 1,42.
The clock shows 11,01
